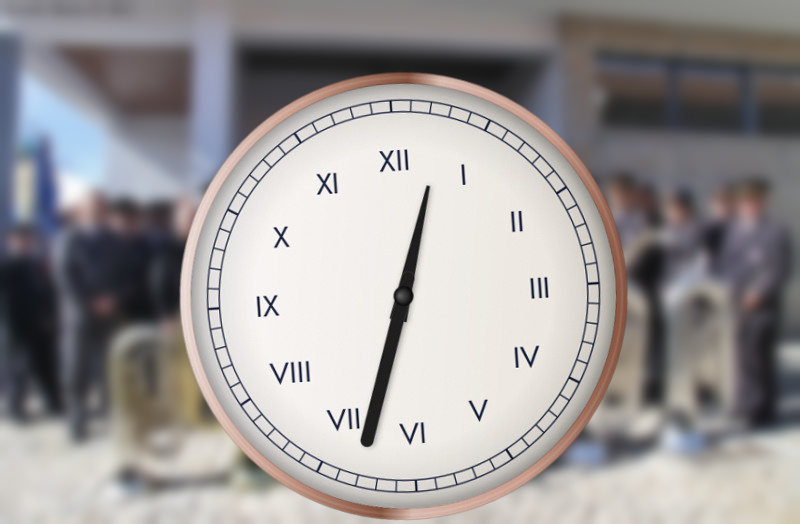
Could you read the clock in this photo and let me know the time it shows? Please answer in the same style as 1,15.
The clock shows 12,33
